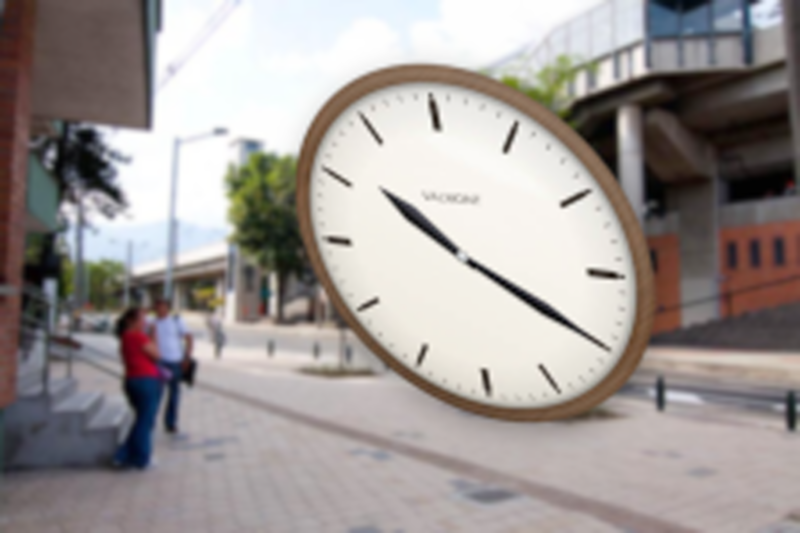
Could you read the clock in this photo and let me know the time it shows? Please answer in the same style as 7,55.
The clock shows 10,20
